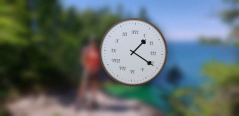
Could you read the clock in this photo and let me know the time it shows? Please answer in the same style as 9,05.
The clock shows 1,20
